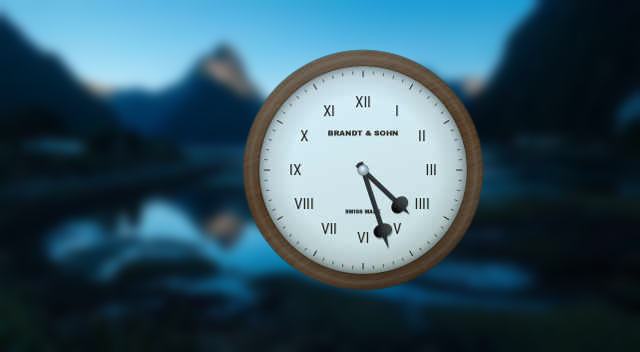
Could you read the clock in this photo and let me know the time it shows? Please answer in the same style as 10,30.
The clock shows 4,27
